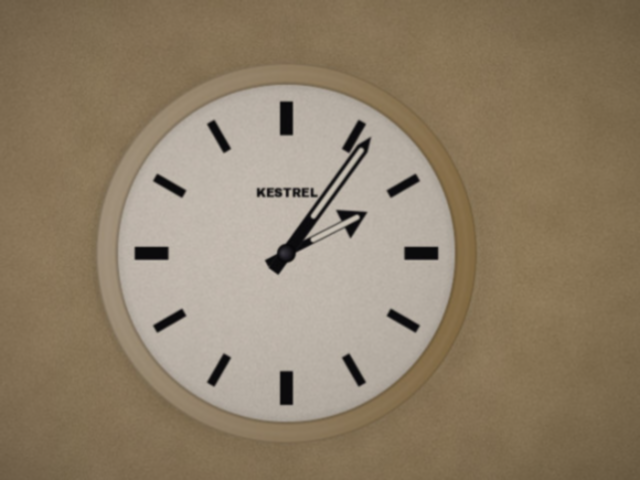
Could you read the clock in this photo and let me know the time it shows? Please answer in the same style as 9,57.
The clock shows 2,06
